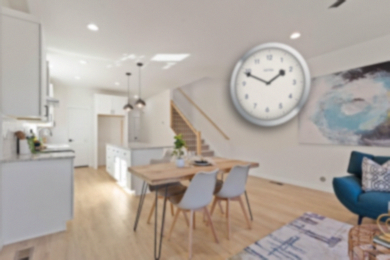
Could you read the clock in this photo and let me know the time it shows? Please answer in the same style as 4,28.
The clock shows 1,49
